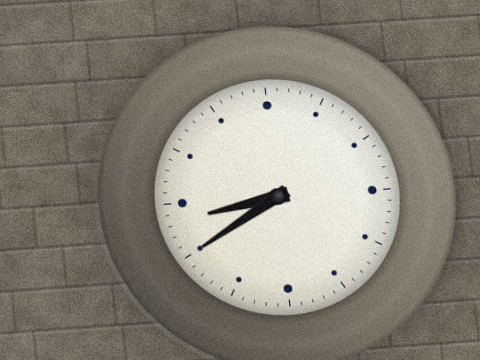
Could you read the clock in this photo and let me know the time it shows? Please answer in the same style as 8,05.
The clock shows 8,40
